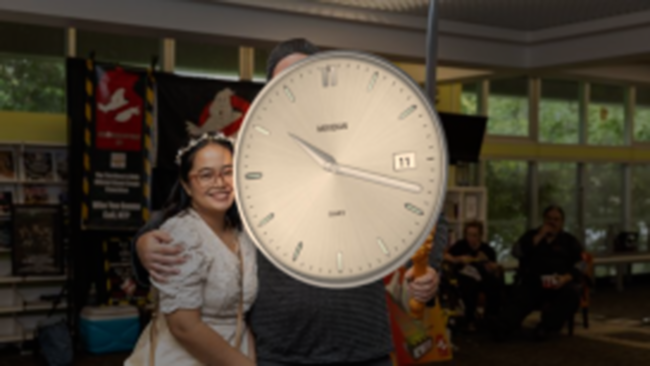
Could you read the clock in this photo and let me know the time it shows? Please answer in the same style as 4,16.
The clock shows 10,18
